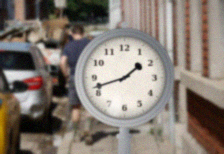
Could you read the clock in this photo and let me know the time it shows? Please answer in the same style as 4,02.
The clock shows 1,42
